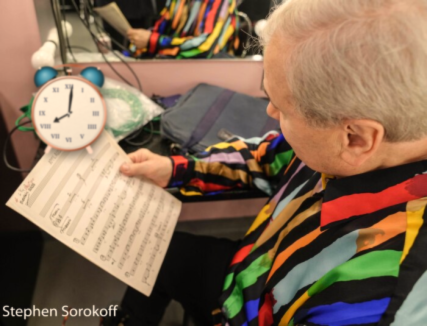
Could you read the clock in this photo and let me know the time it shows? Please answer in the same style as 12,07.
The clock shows 8,01
